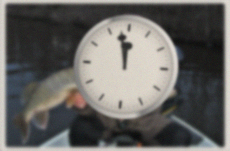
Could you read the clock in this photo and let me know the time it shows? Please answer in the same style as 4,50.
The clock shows 11,58
